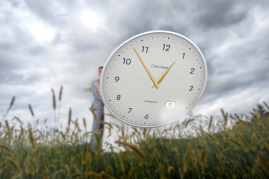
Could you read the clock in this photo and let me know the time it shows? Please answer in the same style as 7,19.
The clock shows 12,53
